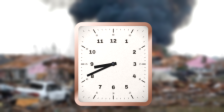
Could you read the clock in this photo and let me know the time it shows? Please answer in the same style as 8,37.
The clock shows 8,41
